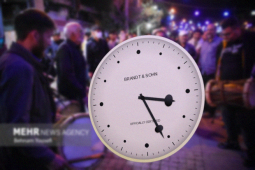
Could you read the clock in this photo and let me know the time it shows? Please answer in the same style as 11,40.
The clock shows 3,26
